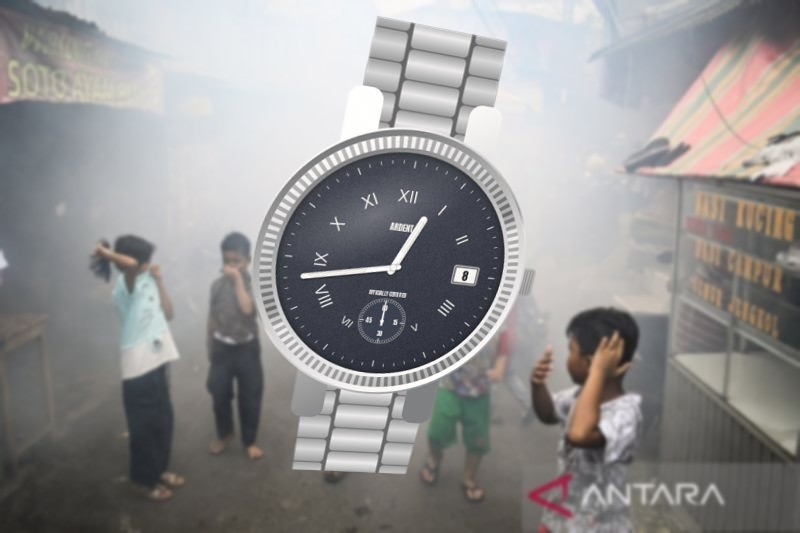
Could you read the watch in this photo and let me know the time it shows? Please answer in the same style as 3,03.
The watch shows 12,43
